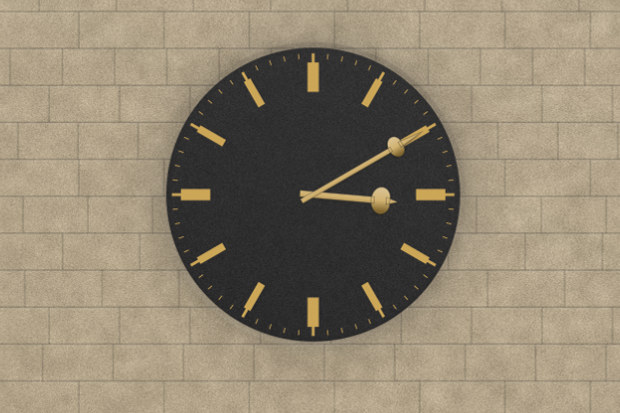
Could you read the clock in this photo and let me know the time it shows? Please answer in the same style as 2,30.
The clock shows 3,10
